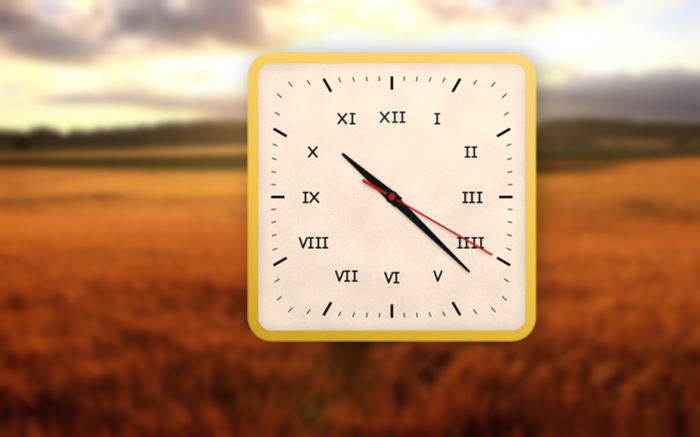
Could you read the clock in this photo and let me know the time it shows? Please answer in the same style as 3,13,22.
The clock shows 10,22,20
